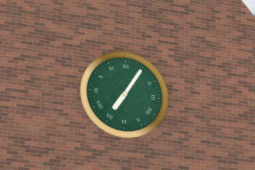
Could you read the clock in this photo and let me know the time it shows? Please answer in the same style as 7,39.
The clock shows 7,05
